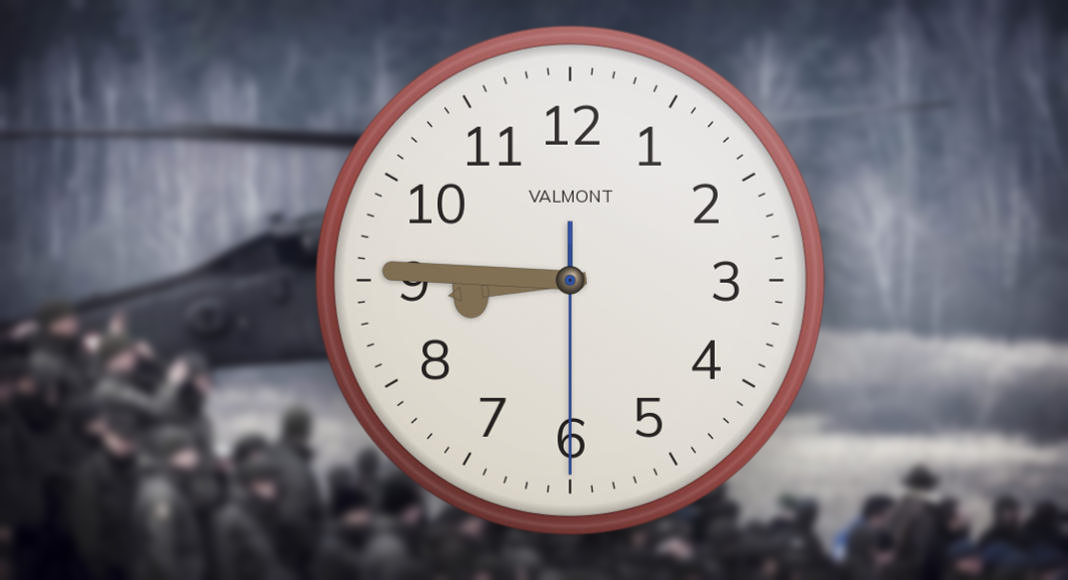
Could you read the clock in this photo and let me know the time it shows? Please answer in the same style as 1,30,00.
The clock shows 8,45,30
